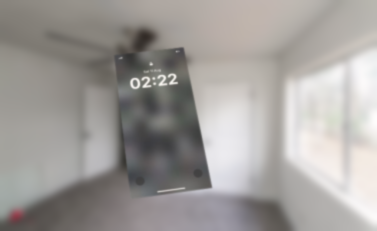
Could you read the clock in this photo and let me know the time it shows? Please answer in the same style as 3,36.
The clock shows 2,22
